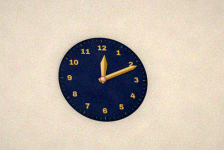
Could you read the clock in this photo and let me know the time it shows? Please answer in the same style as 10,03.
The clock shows 12,11
